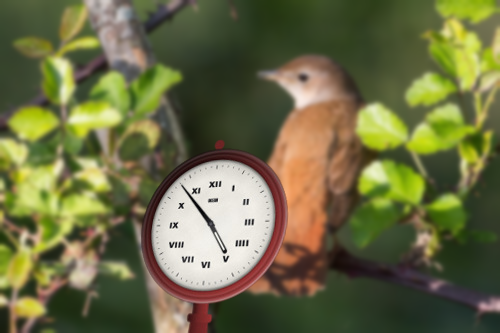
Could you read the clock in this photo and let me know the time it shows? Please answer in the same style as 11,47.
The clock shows 4,53
